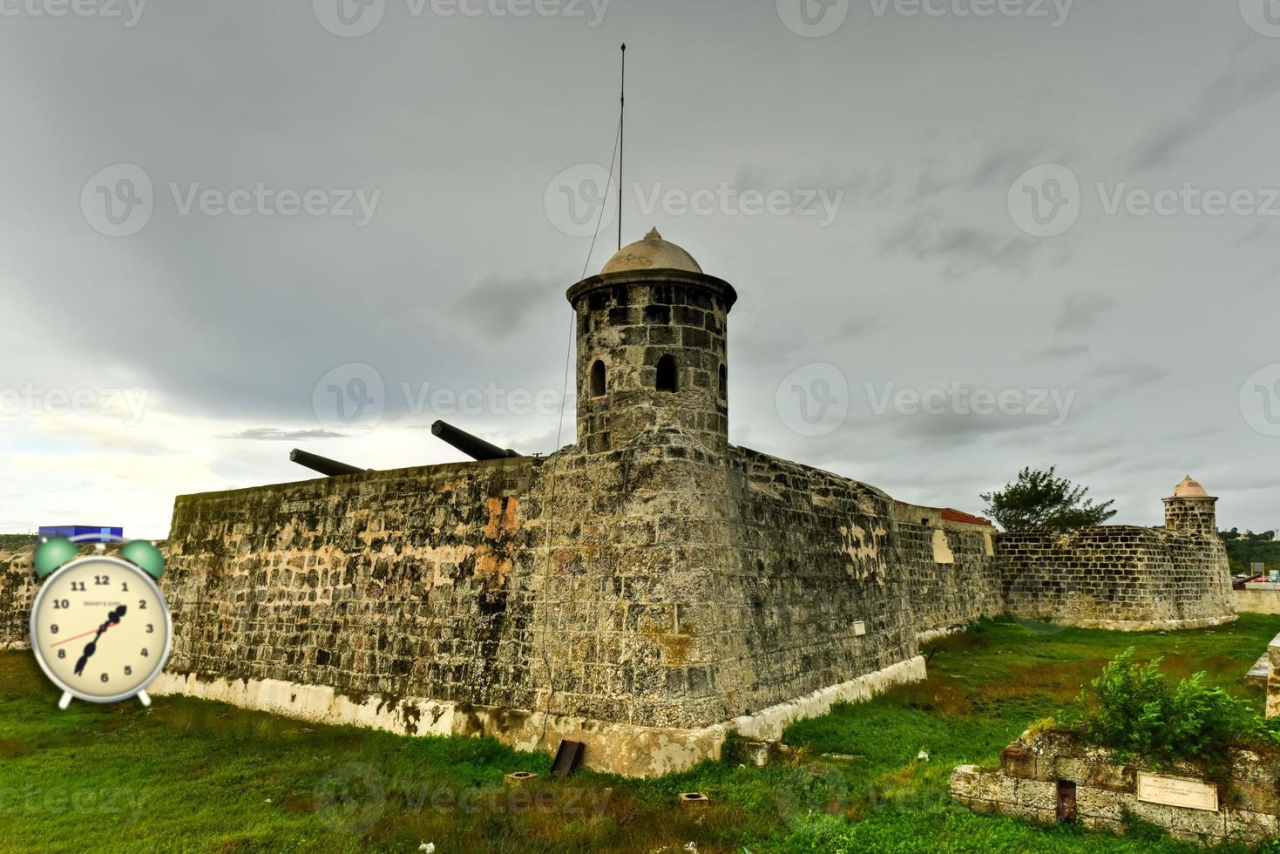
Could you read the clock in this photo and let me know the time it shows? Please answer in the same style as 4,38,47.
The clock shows 1,35,42
